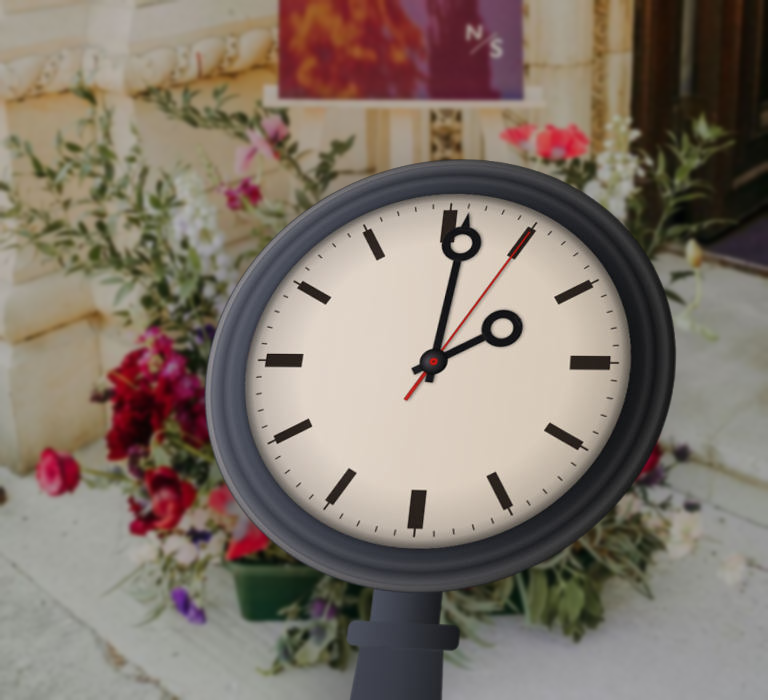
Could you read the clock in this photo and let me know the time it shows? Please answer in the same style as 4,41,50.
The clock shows 2,01,05
